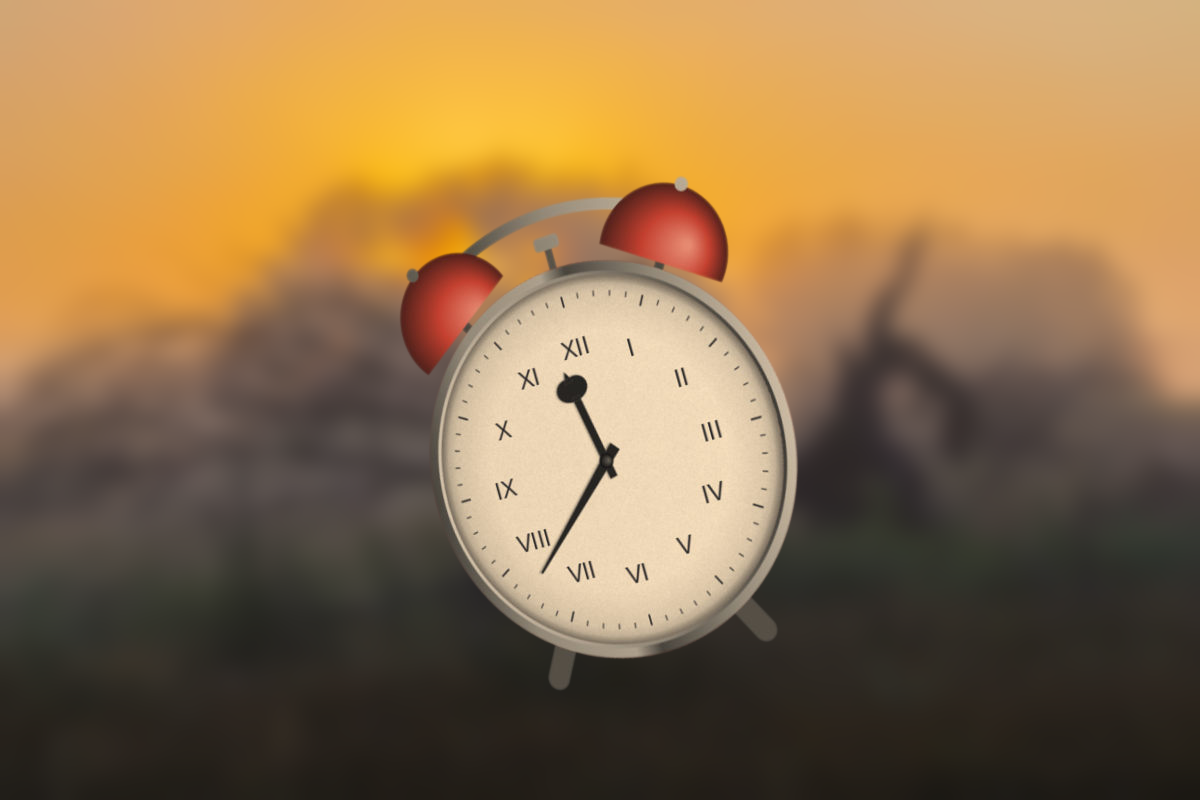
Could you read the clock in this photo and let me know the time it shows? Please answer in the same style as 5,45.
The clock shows 11,38
